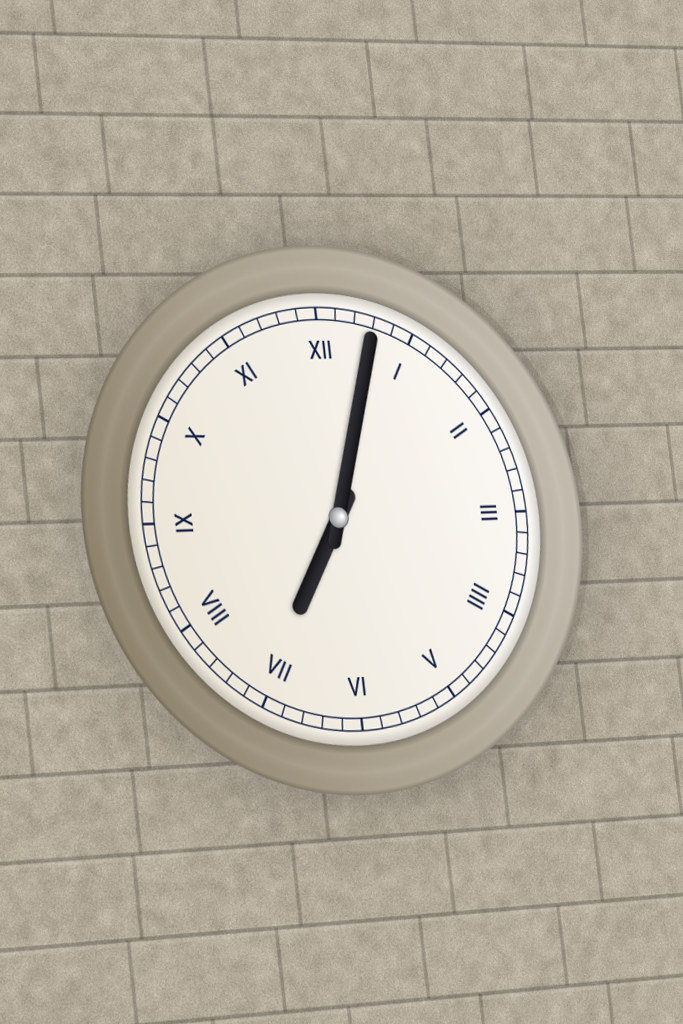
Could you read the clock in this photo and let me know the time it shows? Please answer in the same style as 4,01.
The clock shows 7,03
